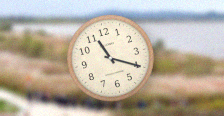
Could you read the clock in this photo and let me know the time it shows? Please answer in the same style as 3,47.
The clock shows 11,20
